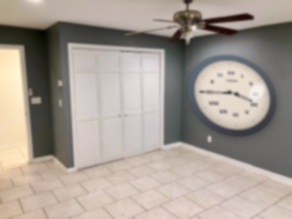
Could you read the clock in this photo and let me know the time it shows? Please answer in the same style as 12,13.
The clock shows 3,45
